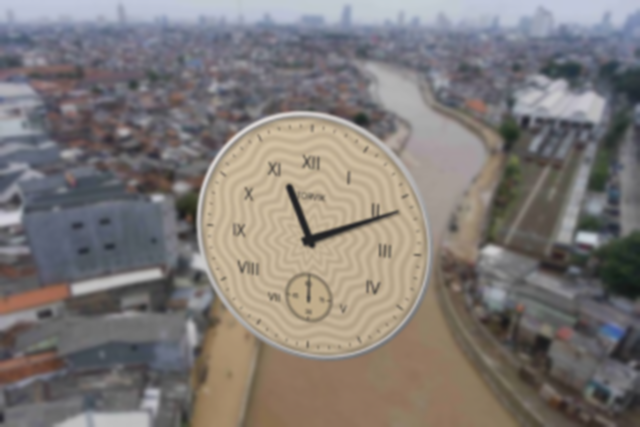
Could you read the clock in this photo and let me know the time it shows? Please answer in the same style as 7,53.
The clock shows 11,11
